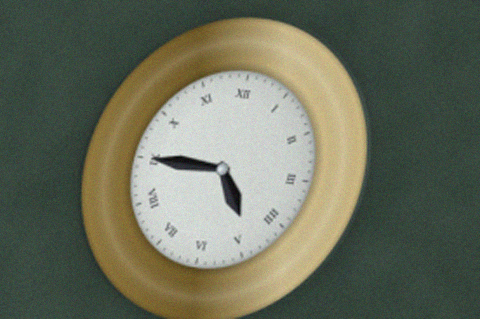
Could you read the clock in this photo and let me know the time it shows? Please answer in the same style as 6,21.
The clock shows 4,45
